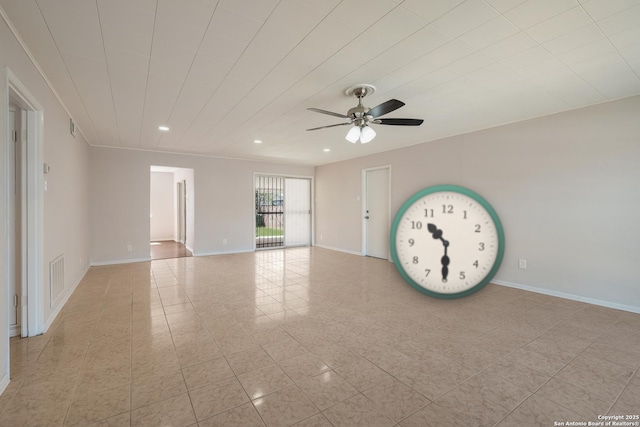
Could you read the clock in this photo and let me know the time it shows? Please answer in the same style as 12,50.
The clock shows 10,30
